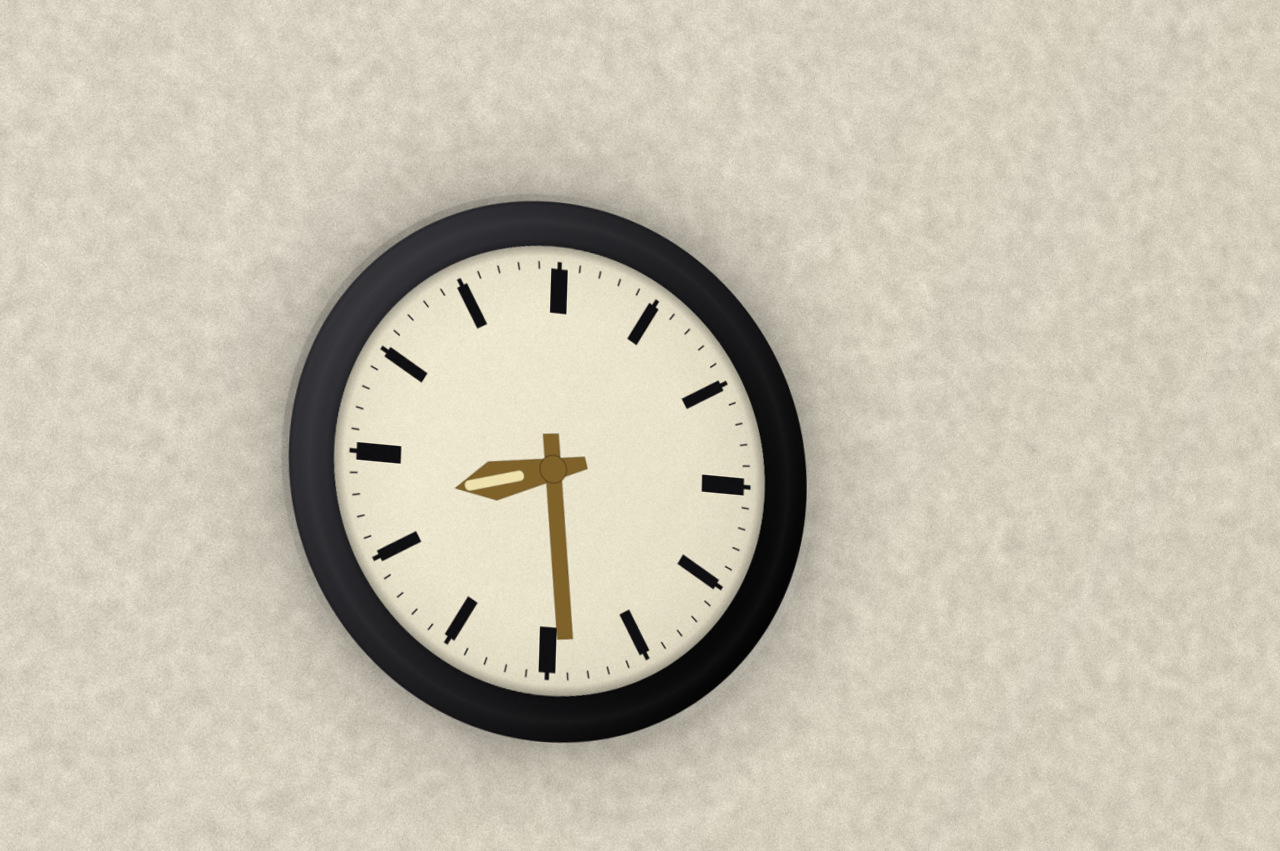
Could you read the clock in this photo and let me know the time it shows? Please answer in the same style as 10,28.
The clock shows 8,29
